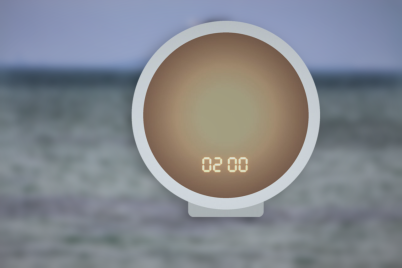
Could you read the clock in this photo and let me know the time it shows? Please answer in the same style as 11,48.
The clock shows 2,00
